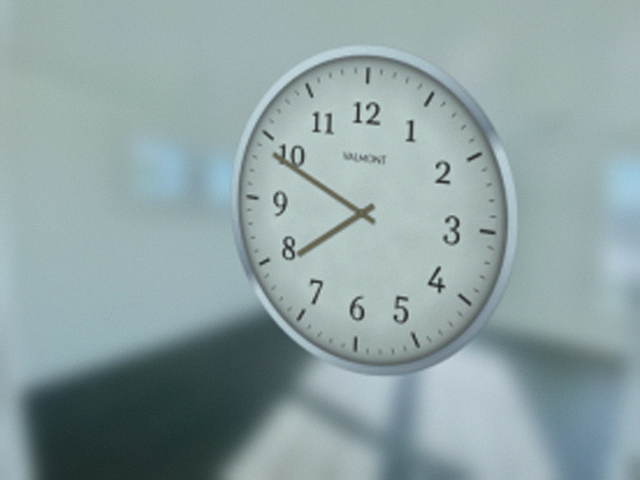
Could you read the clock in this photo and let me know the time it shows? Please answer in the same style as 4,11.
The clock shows 7,49
